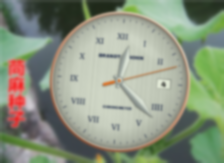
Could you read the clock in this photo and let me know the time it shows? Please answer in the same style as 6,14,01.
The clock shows 12,22,12
